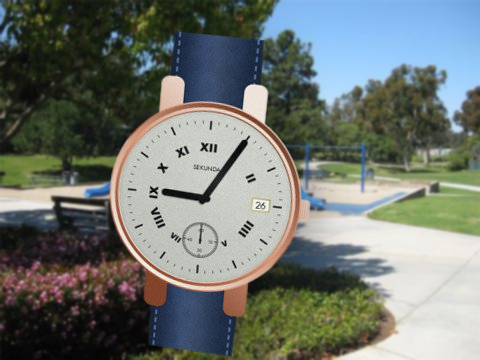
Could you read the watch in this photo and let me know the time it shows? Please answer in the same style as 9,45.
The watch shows 9,05
